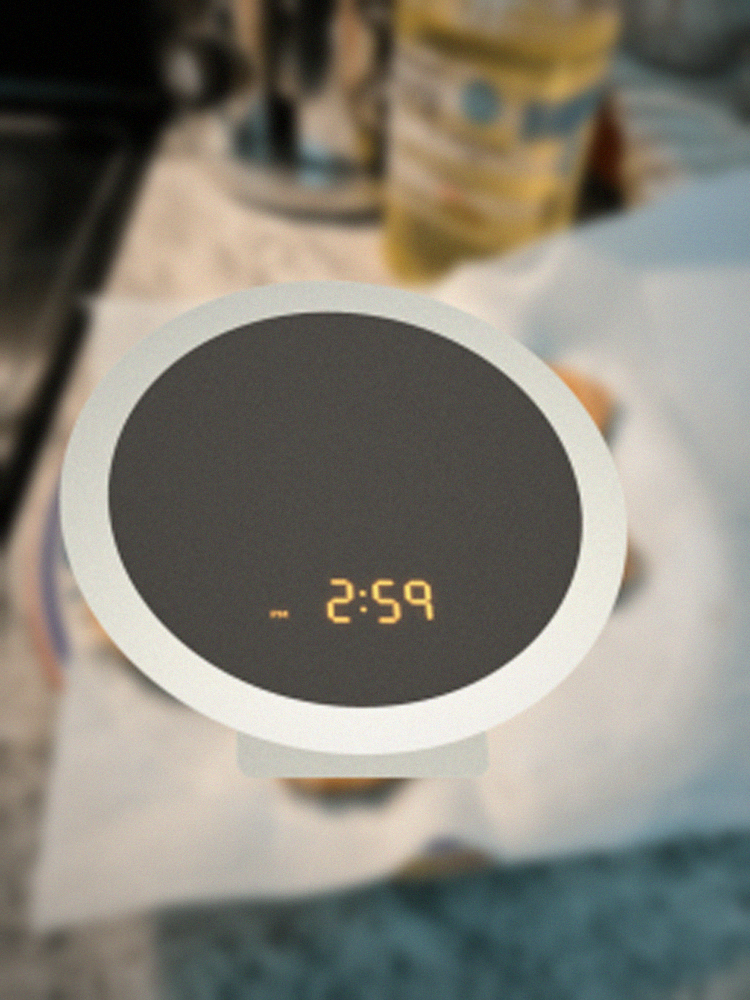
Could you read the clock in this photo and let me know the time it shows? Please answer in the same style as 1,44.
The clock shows 2,59
